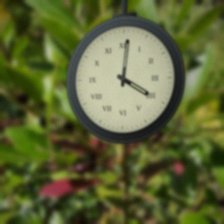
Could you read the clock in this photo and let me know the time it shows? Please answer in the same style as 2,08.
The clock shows 4,01
